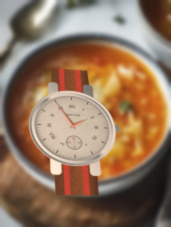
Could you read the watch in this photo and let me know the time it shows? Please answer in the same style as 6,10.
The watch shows 1,55
